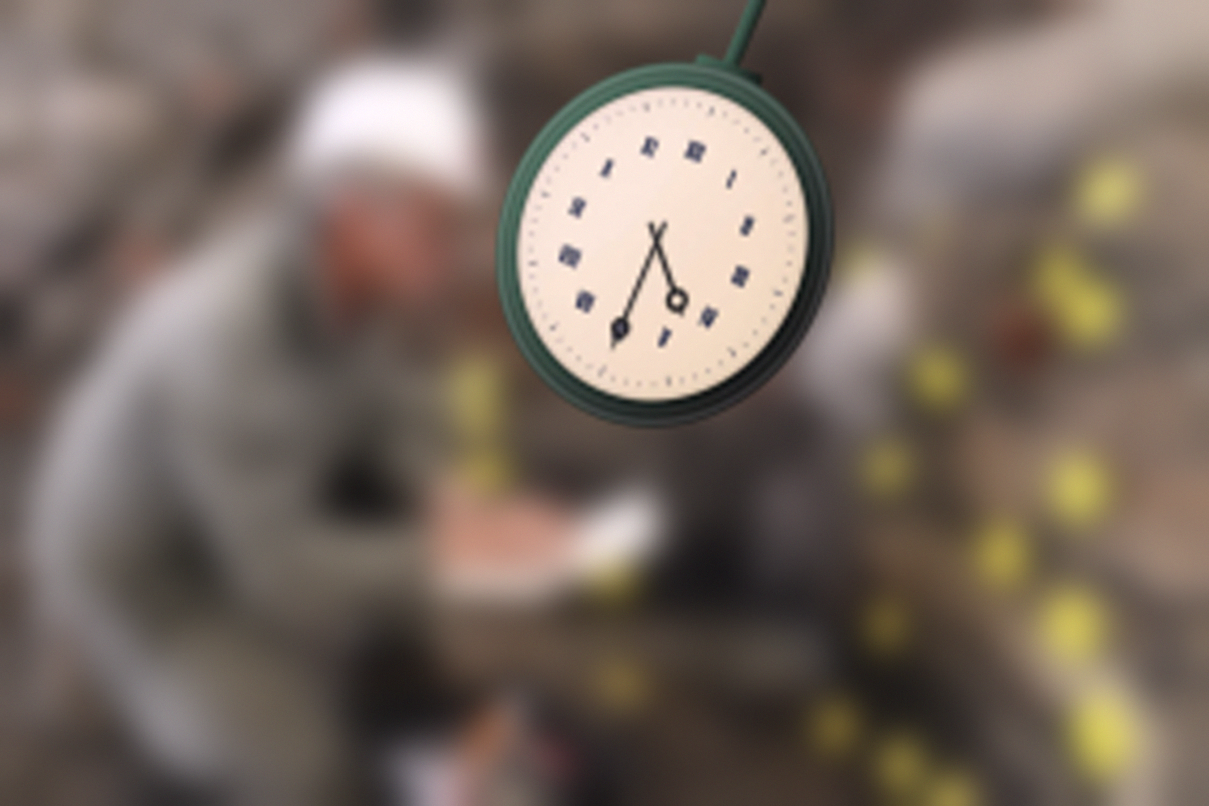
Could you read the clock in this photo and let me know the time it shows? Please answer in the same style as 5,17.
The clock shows 4,30
